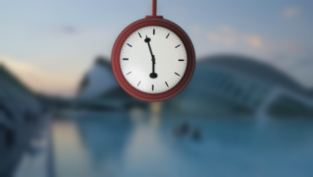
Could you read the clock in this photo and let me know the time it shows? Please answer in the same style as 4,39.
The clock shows 5,57
